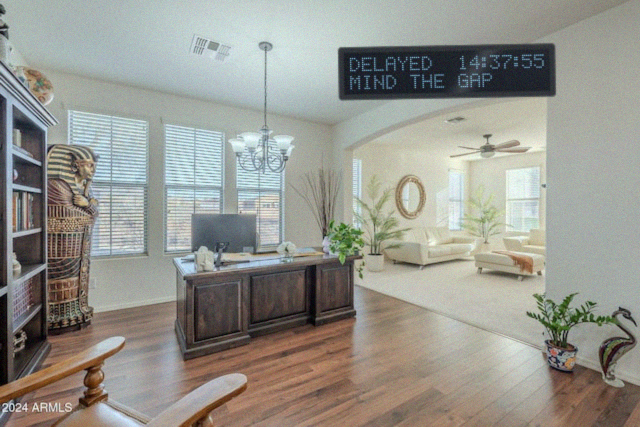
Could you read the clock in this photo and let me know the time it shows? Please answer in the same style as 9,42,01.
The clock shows 14,37,55
